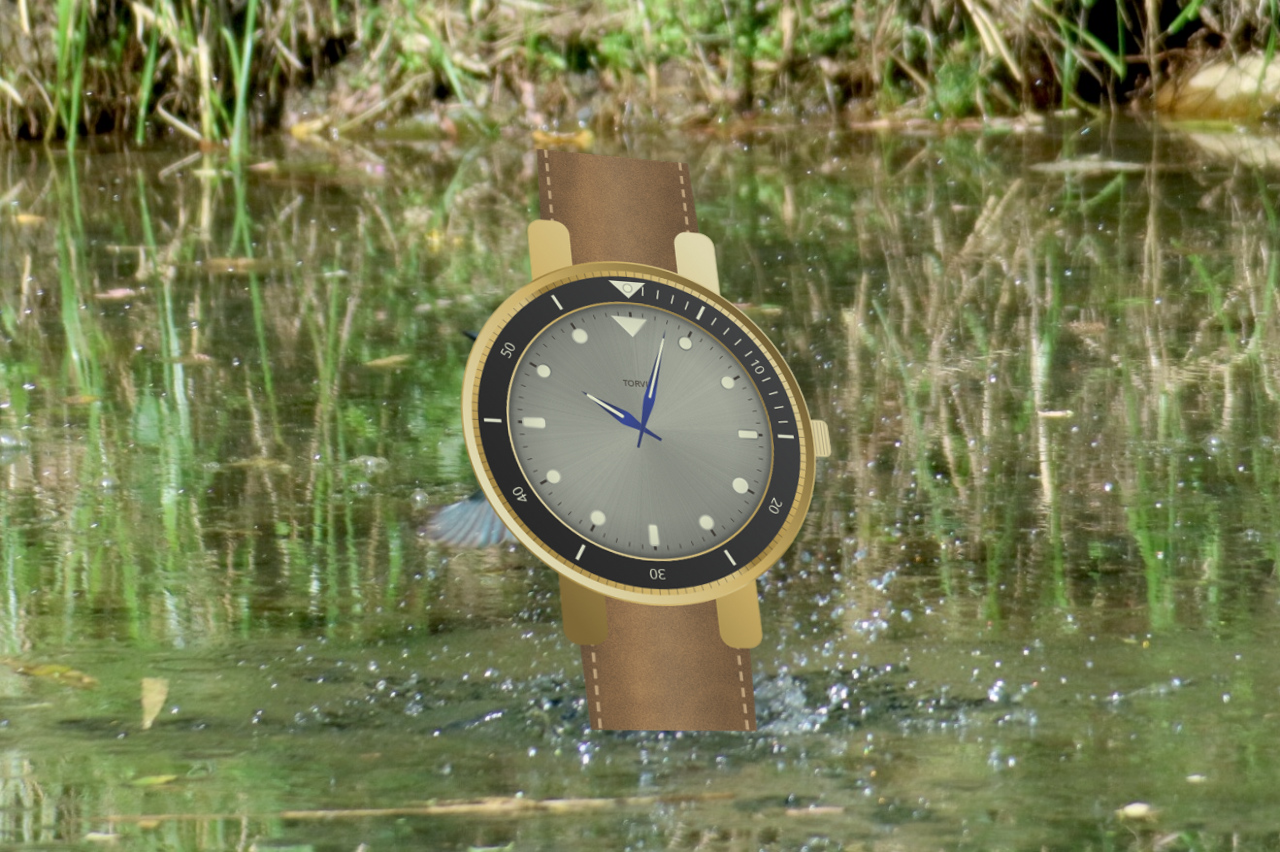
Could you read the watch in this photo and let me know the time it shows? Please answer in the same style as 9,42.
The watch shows 10,03
